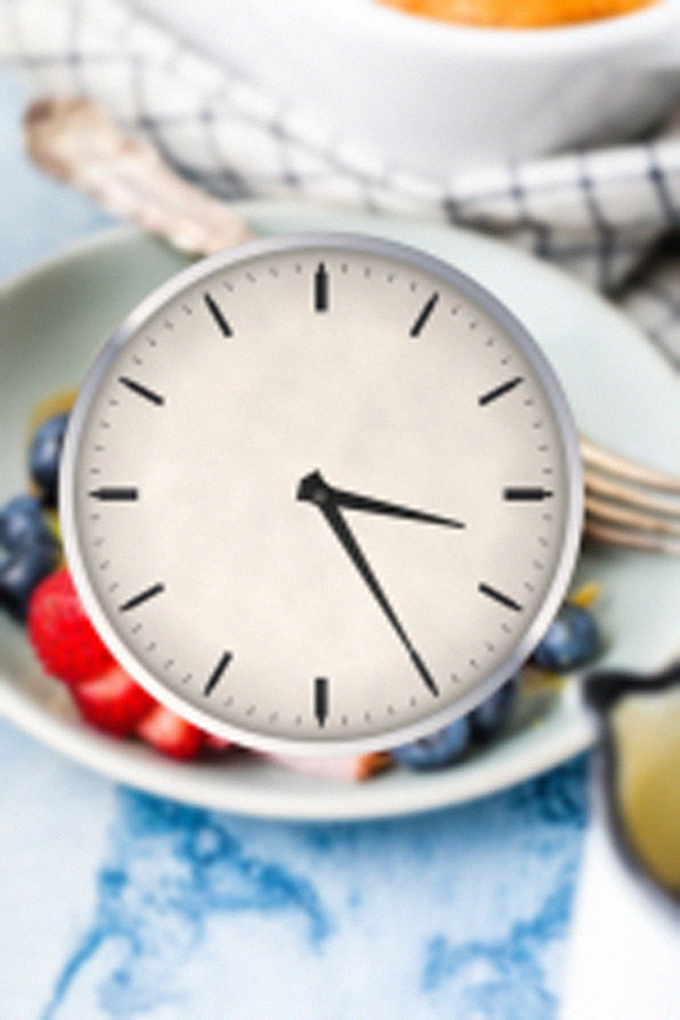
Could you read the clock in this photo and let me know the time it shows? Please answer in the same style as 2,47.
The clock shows 3,25
